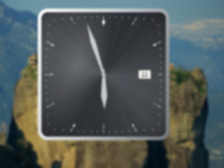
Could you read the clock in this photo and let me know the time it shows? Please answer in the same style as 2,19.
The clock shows 5,57
